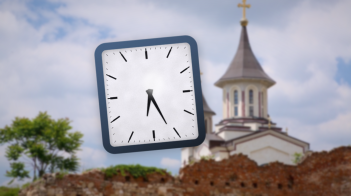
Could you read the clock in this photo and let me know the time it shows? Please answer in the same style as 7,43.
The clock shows 6,26
